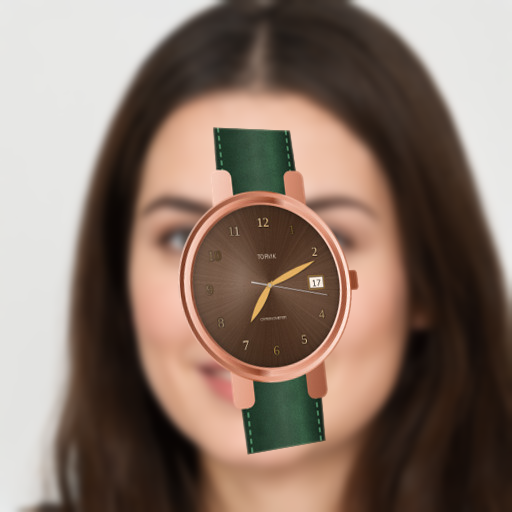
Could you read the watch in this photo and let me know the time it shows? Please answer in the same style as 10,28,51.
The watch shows 7,11,17
